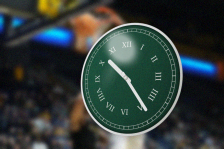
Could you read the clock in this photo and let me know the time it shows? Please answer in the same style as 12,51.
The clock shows 10,24
